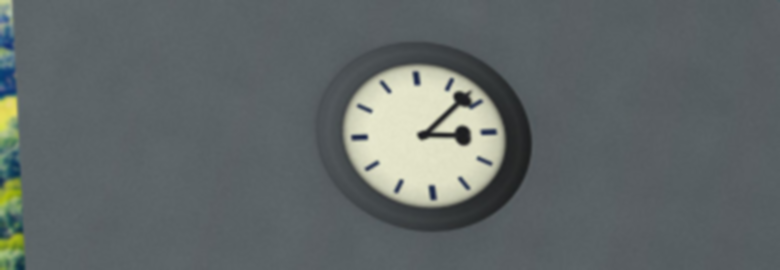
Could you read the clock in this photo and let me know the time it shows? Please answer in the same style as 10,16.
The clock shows 3,08
